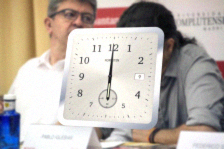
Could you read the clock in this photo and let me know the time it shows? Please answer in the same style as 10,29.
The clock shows 6,00
